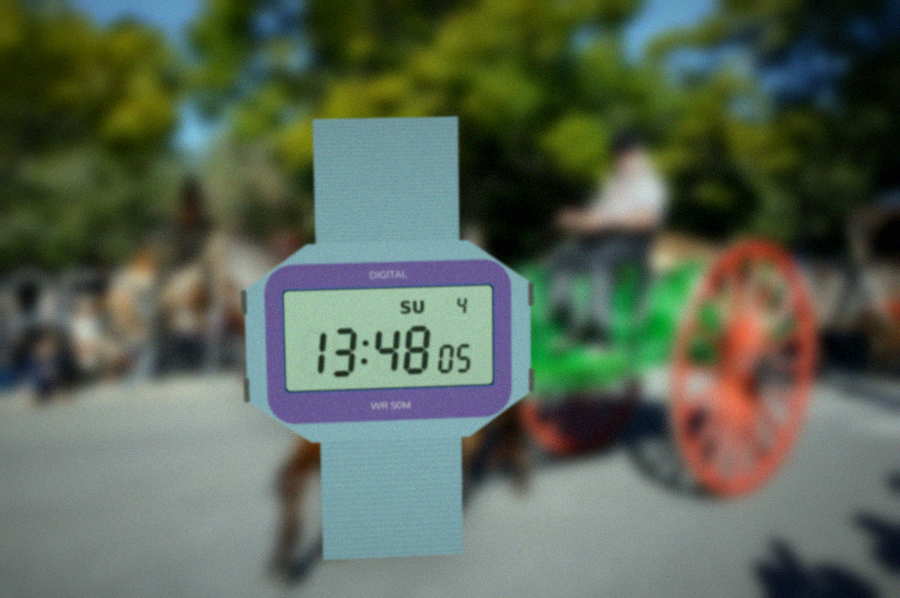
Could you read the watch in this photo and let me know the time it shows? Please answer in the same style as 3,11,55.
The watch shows 13,48,05
